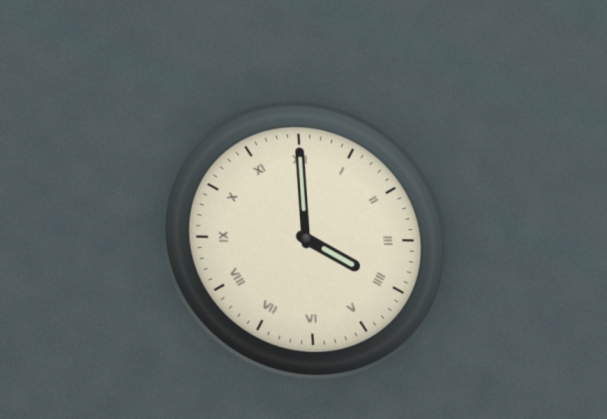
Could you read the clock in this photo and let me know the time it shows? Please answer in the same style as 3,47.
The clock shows 4,00
